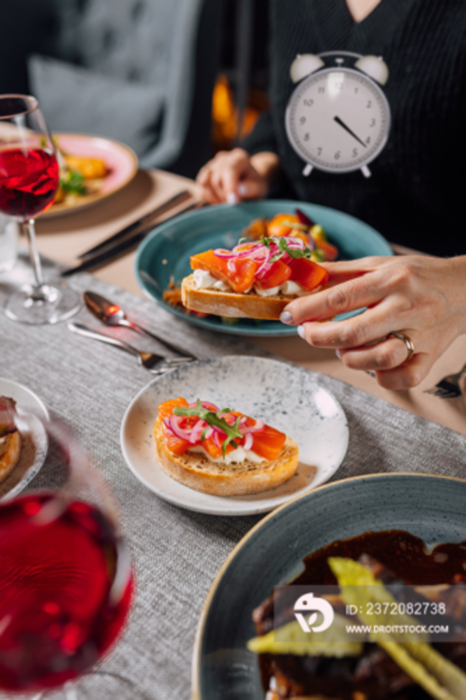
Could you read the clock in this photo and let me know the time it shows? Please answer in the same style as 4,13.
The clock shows 4,22
